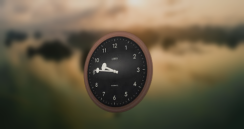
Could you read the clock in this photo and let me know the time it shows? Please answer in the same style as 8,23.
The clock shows 9,46
